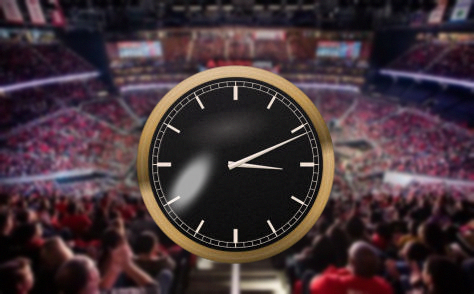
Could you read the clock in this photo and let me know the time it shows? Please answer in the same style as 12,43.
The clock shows 3,11
